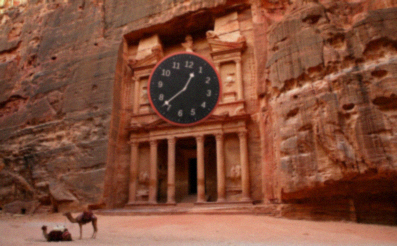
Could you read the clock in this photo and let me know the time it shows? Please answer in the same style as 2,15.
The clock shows 12,37
